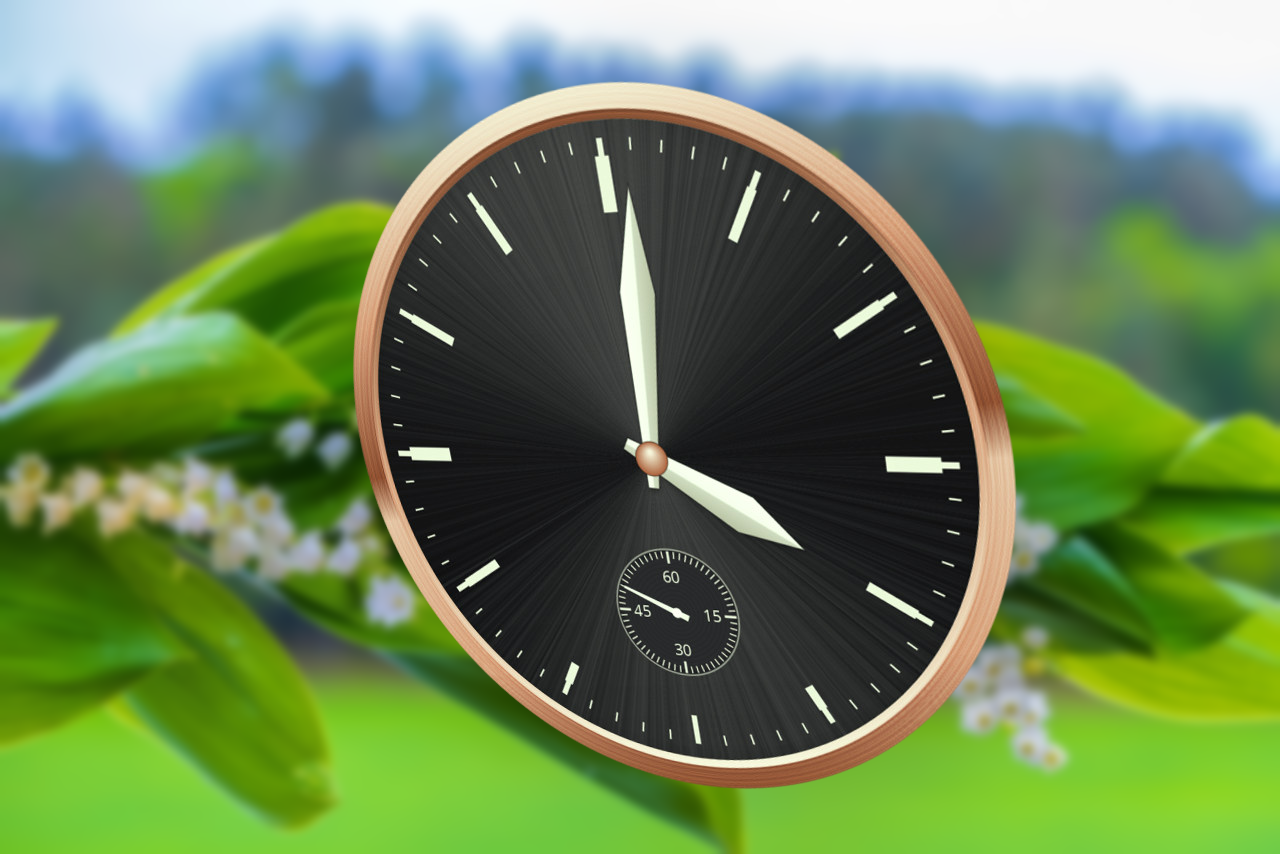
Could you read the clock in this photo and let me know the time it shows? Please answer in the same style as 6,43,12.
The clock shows 4,00,49
